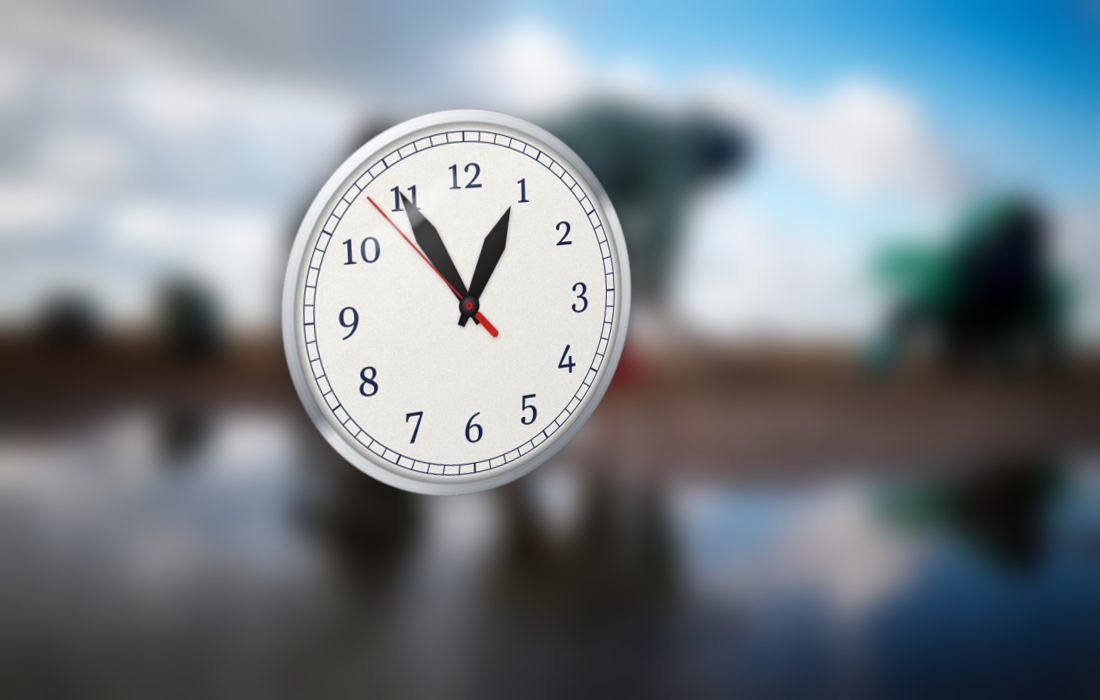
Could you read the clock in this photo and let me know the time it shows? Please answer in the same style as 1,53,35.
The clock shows 12,54,53
